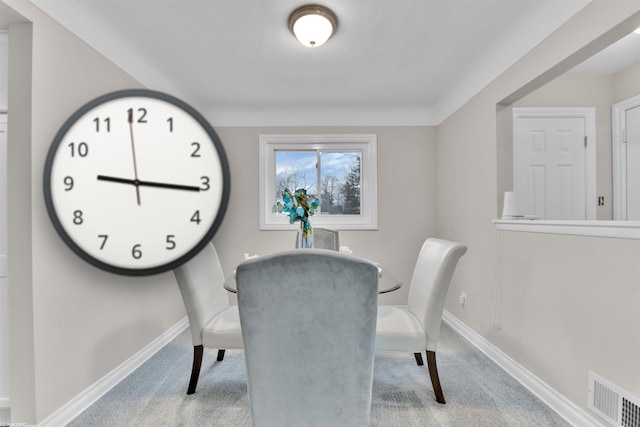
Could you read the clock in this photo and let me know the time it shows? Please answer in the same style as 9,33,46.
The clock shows 9,15,59
